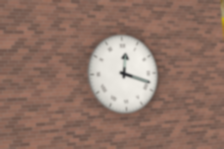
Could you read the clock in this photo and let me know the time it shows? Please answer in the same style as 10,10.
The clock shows 12,18
